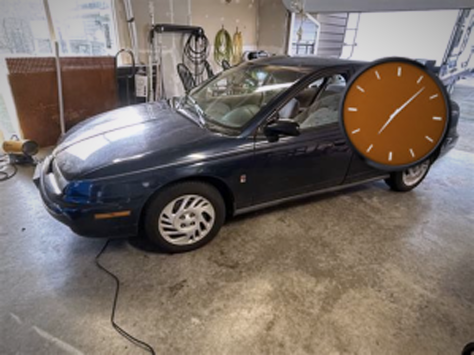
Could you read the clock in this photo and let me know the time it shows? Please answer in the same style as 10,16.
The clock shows 7,07
